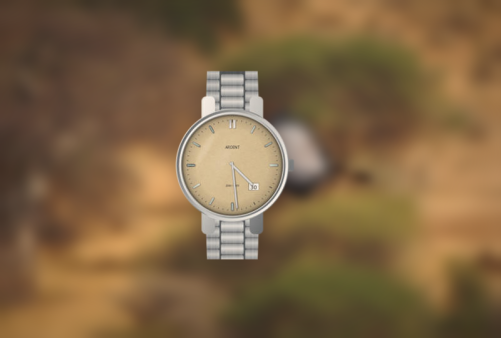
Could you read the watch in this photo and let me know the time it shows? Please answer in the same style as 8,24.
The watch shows 4,29
